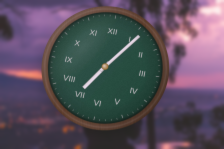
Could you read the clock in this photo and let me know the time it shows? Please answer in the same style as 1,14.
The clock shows 7,06
